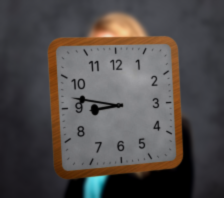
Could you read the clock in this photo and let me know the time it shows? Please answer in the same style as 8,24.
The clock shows 8,47
